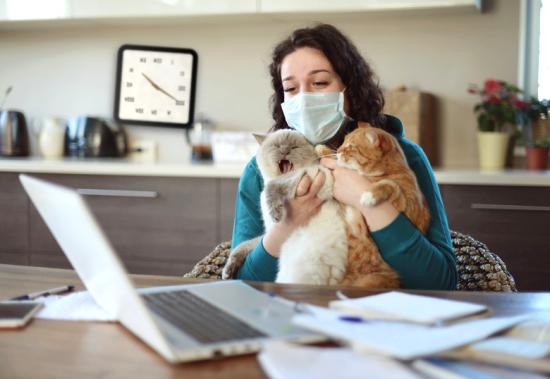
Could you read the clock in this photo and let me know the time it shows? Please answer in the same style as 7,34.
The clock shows 10,20
